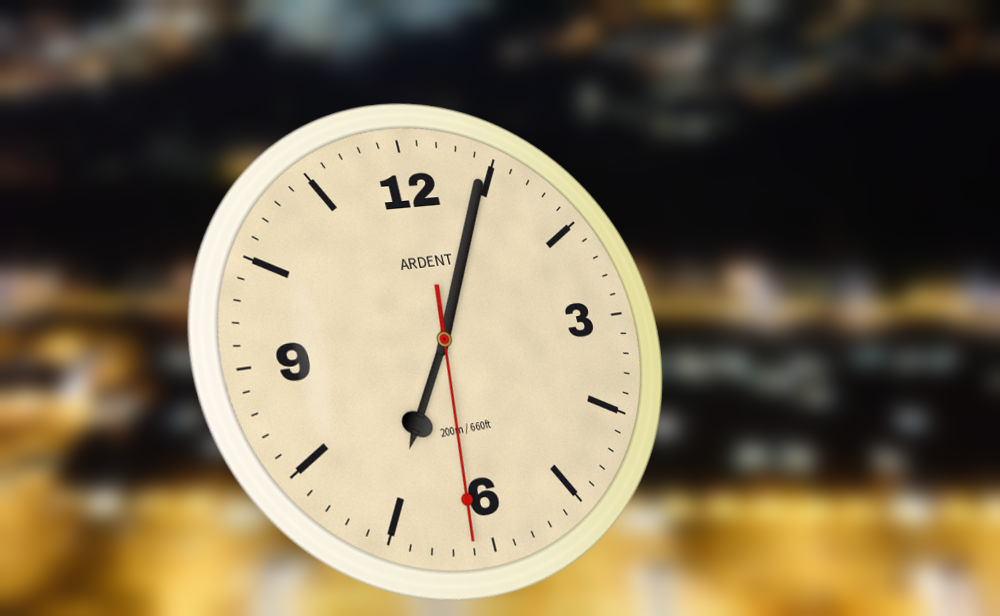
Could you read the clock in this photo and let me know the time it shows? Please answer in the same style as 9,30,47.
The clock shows 7,04,31
